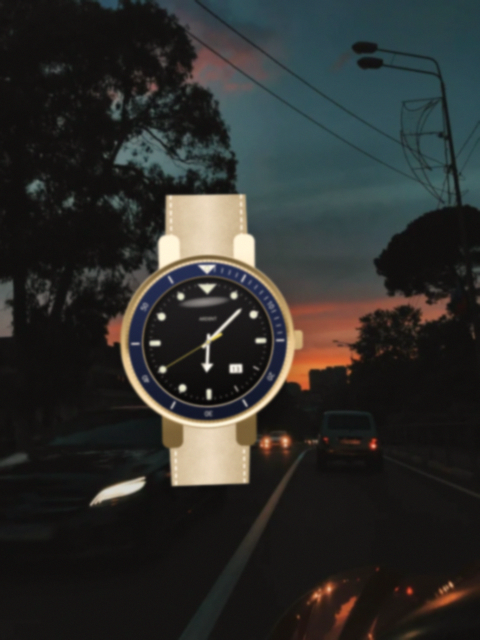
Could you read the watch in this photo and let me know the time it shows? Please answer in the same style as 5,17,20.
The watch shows 6,07,40
